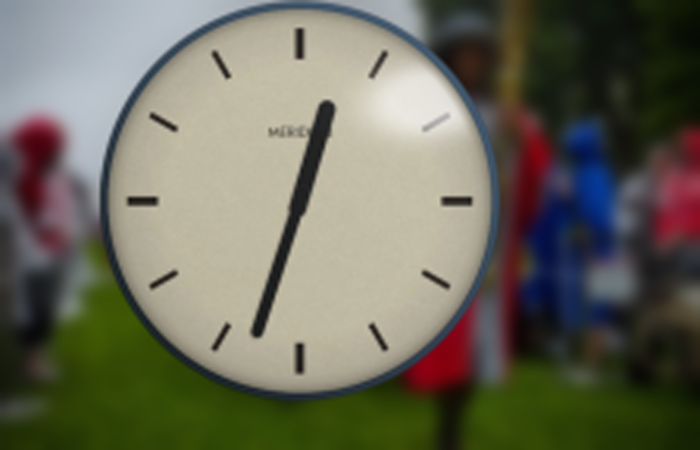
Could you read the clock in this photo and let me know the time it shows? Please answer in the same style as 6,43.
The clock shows 12,33
